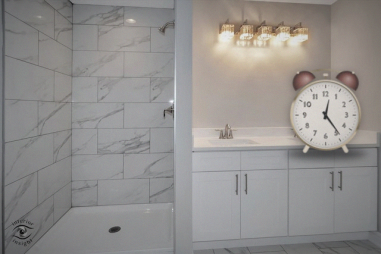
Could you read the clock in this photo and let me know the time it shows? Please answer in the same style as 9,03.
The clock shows 12,24
